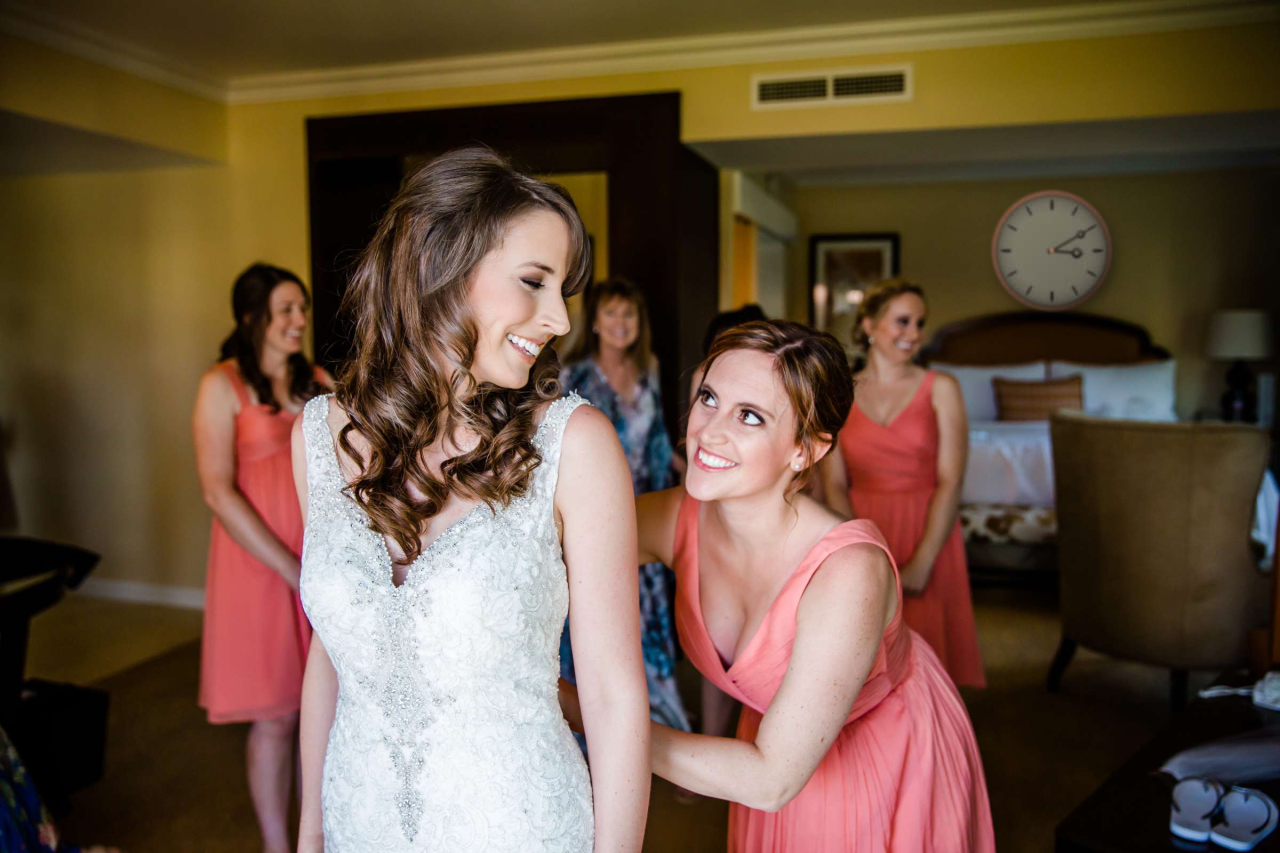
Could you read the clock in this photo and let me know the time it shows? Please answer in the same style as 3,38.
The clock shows 3,10
